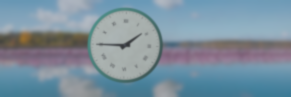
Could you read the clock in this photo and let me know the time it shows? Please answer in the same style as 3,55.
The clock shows 1,45
